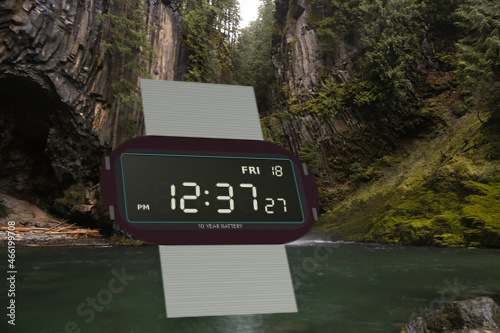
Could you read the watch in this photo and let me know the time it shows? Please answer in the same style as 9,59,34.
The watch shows 12,37,27
